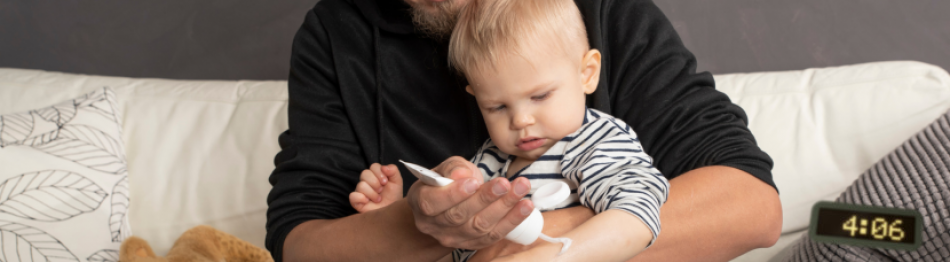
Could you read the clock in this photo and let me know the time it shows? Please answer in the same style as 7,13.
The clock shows 4,06
